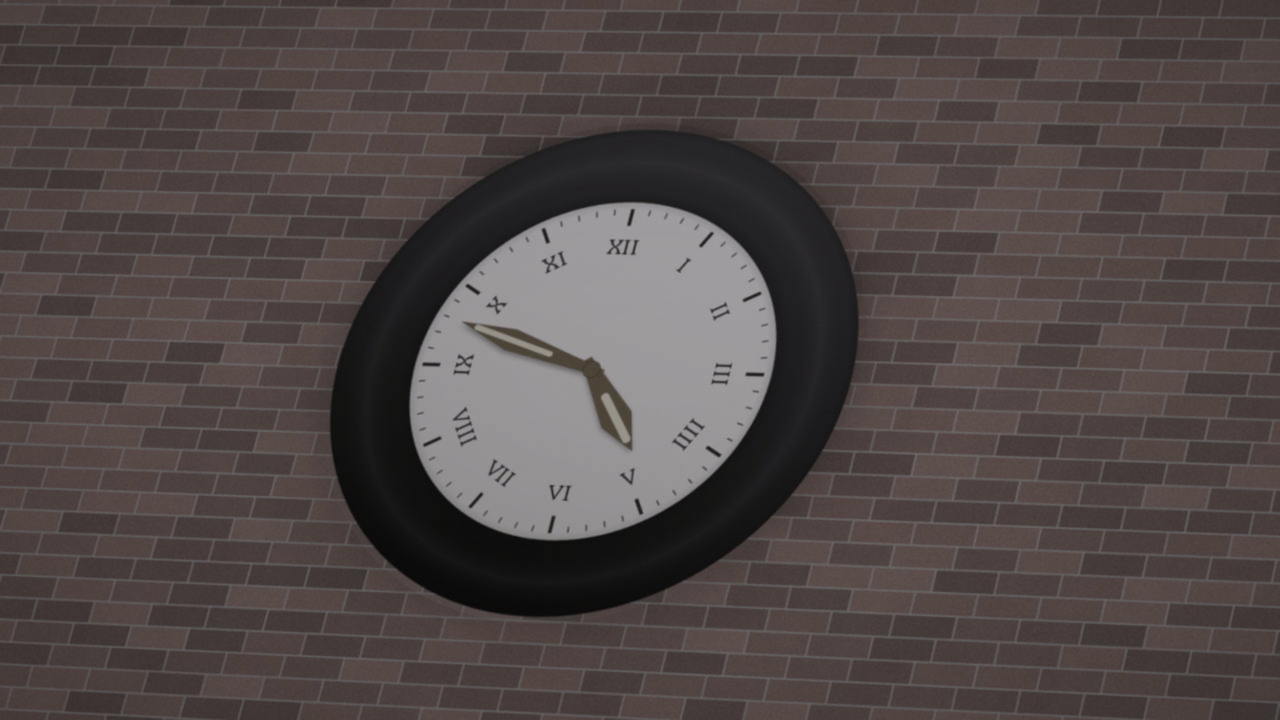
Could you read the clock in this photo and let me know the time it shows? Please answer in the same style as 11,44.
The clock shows 4,48
